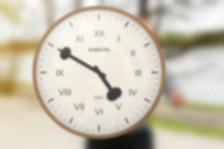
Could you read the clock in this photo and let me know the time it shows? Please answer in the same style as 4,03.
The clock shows 4,50
